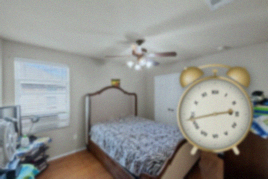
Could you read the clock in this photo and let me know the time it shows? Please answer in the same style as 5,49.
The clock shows 2,43
